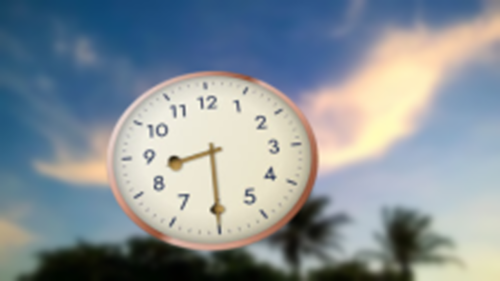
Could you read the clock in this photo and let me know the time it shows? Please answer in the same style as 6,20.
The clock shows 8,30
